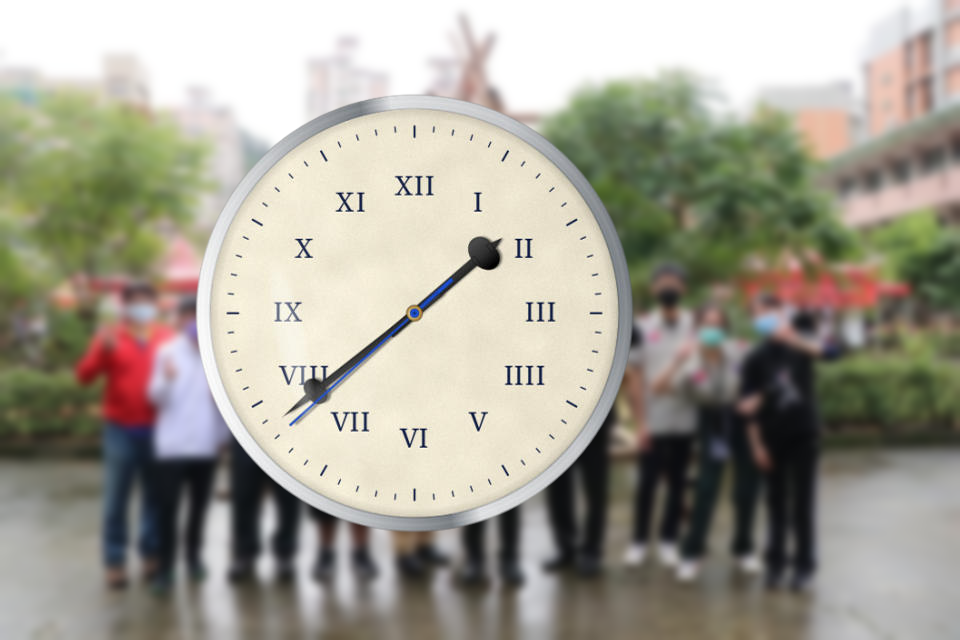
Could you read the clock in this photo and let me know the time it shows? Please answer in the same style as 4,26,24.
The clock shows 1,38,38
